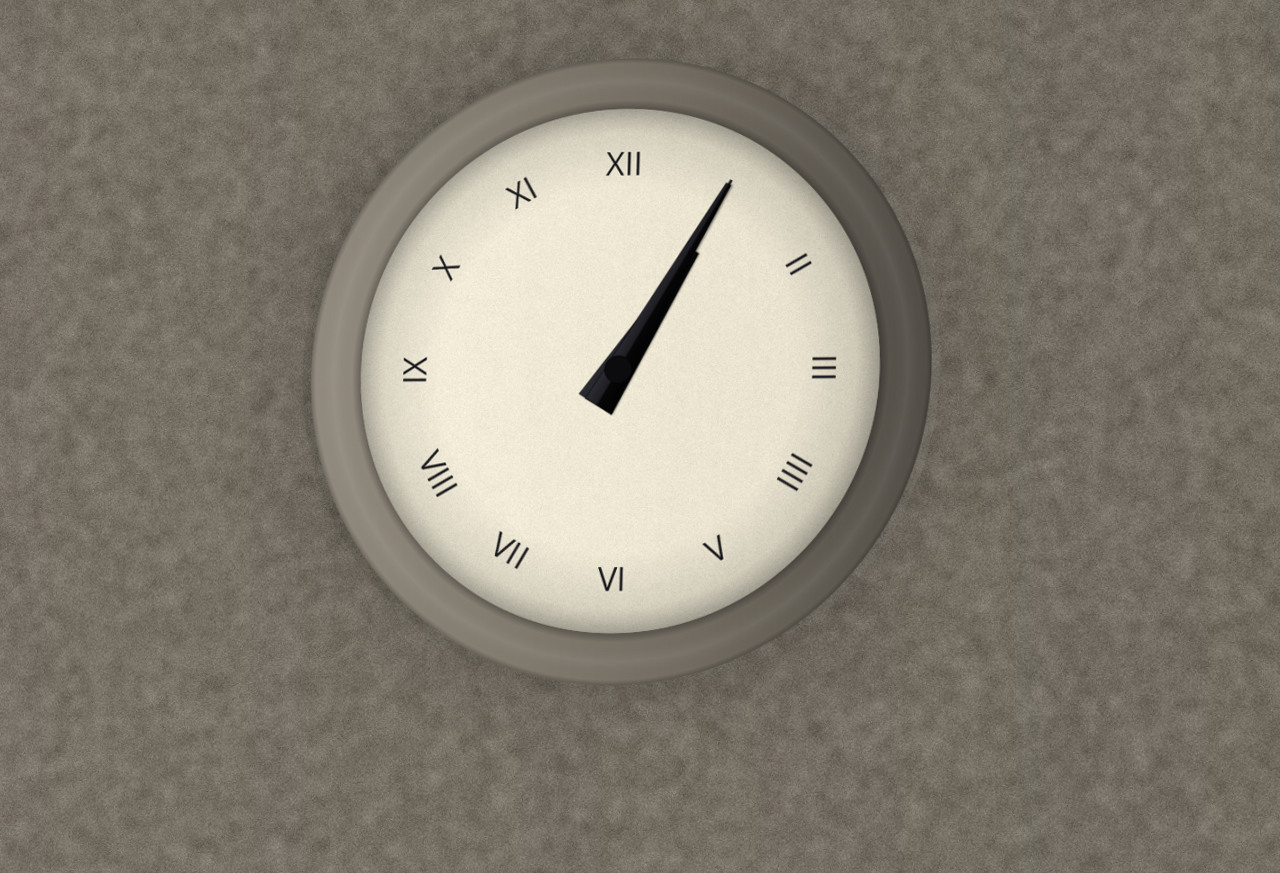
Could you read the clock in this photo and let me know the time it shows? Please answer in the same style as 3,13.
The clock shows 1,05
